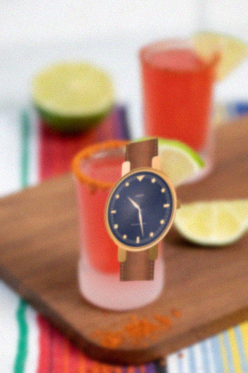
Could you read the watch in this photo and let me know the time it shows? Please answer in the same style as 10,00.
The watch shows 10,28
